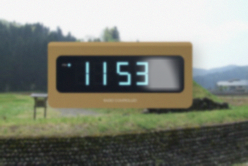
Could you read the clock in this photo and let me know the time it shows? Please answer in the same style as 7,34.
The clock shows 11,53
